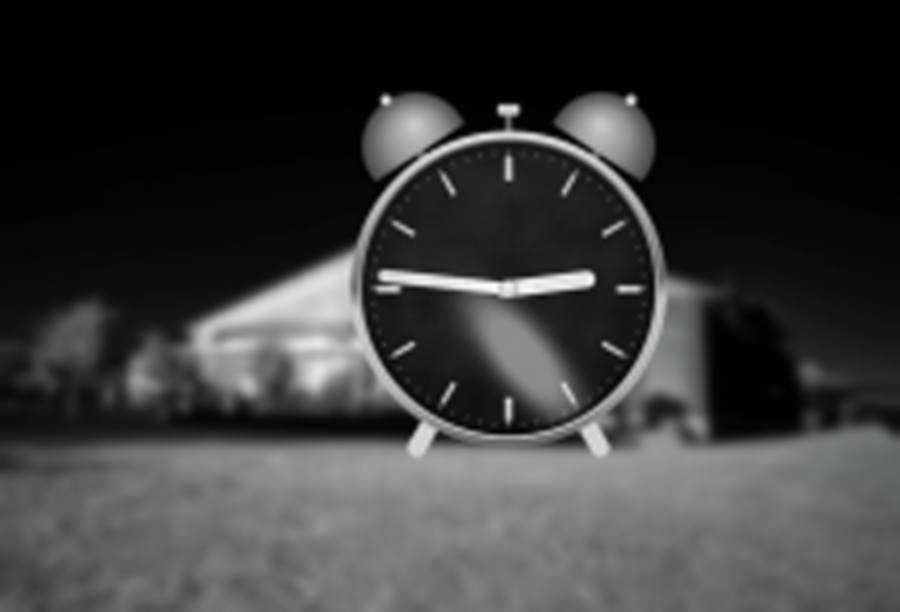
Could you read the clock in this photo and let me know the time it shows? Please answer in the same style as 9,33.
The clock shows 2,46
